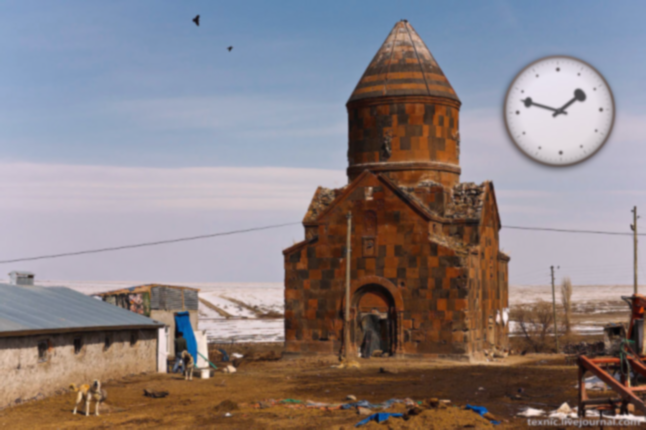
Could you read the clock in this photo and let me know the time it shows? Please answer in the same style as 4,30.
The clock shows 1,48
